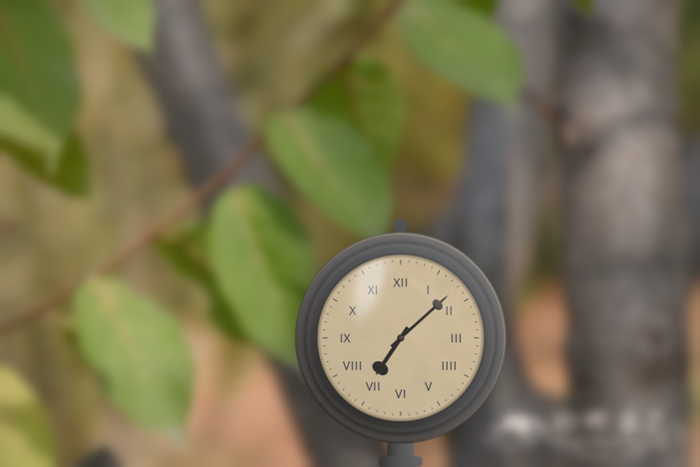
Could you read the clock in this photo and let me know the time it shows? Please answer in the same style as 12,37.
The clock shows 7,08
